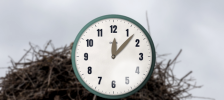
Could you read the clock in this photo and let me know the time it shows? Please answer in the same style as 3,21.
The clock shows 12,07
